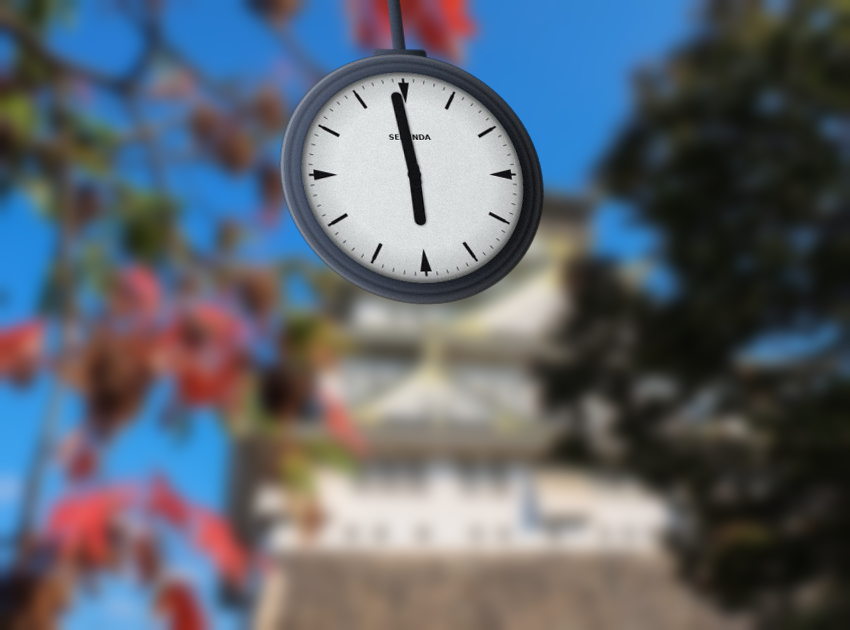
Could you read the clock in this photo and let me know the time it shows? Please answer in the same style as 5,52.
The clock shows 5,59
